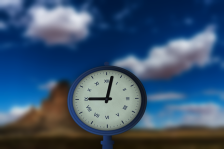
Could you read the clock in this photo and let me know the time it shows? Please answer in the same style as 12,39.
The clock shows 9,02
